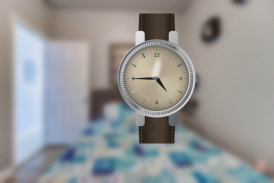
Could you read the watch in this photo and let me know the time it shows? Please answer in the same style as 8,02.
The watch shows 4,45
